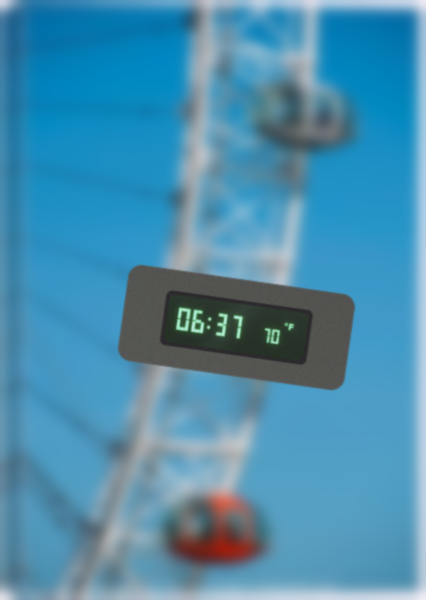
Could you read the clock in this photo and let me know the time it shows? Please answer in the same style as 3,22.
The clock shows 6,37
